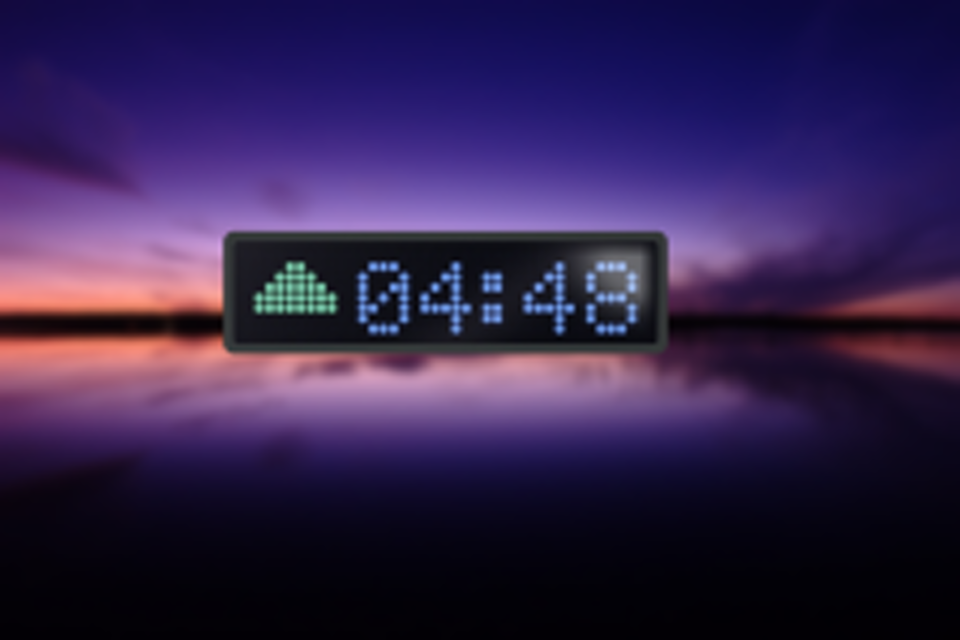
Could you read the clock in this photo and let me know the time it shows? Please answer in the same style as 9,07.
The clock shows 4,48
